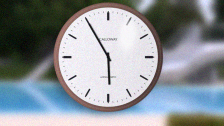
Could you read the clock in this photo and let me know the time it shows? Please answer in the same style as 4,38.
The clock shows 5,55
